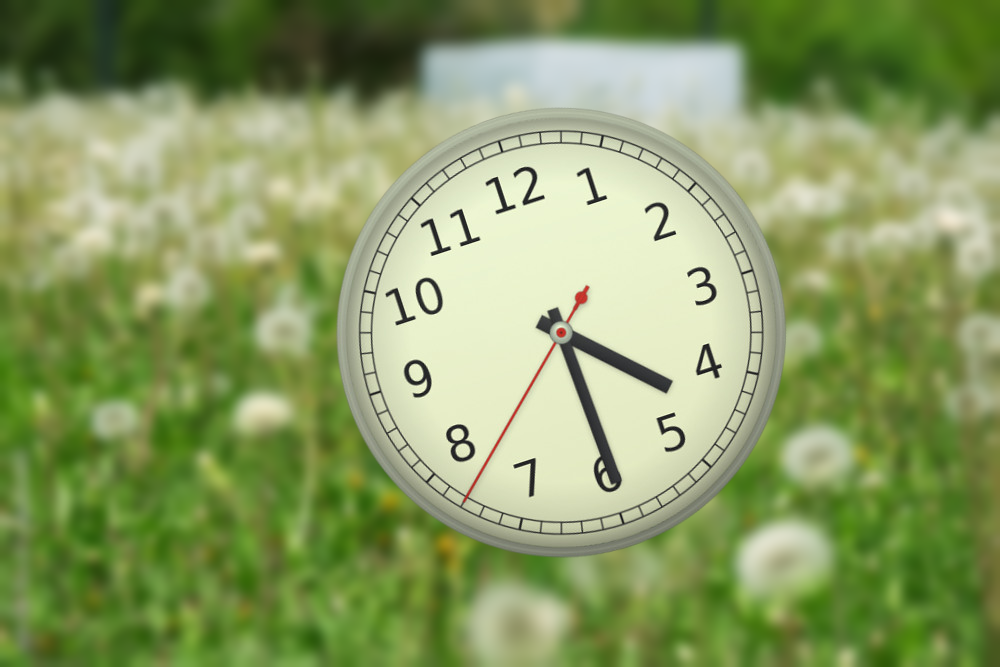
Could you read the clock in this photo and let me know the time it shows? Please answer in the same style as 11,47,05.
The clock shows 4,29,38
